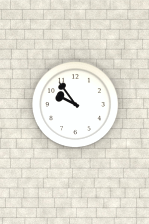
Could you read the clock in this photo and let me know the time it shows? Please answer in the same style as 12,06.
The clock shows 9,54
